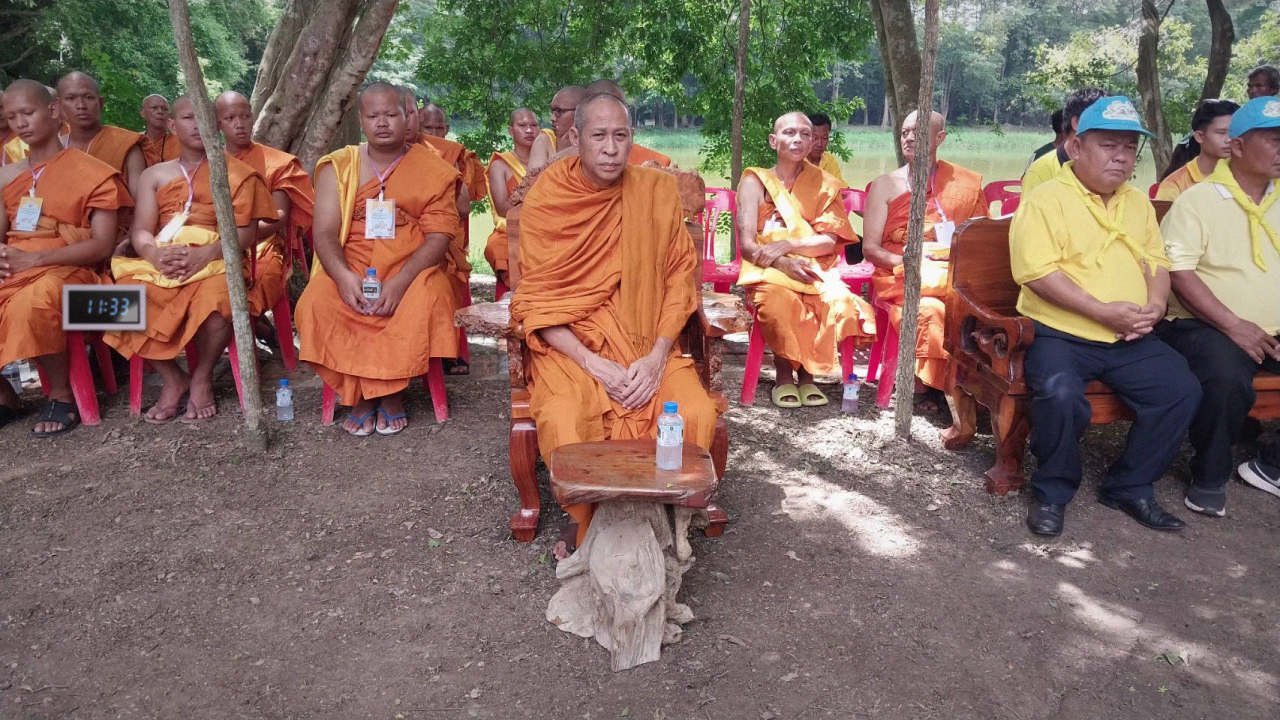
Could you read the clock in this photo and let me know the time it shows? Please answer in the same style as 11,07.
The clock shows 11,33
